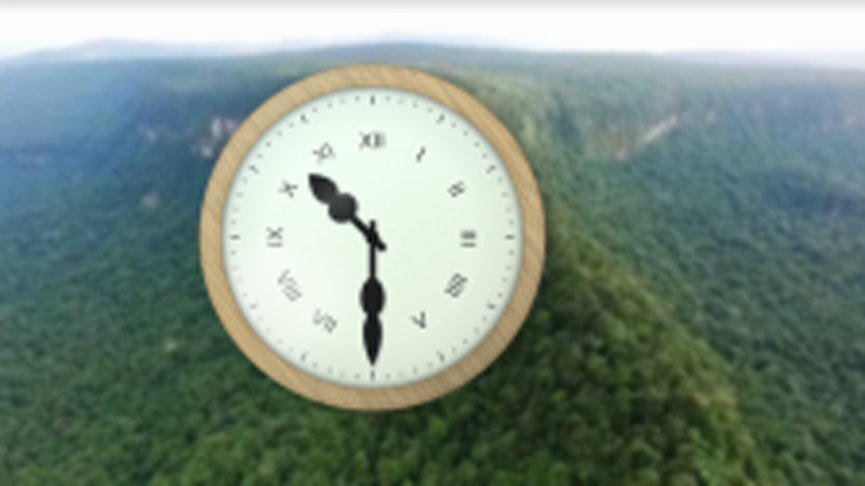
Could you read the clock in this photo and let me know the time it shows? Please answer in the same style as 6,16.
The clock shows 10,30
